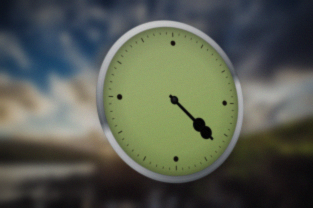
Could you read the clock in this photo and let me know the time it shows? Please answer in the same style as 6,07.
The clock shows 4,22
